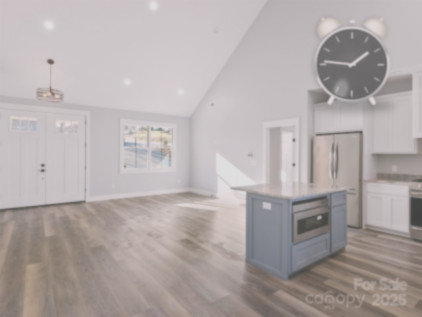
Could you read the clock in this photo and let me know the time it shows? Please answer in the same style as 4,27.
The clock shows 1,46
